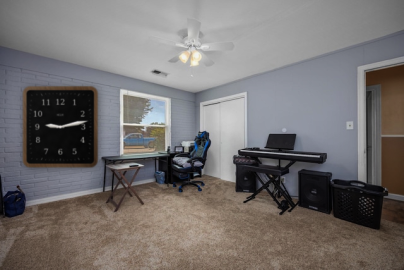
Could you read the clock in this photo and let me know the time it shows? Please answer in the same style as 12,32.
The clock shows 9,13
